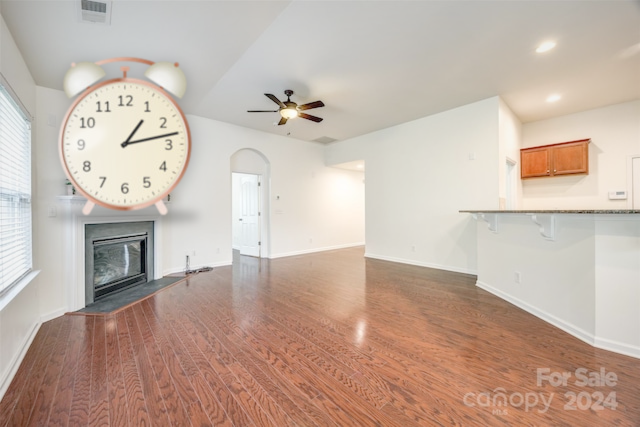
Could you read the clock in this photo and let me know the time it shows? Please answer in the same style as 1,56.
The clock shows 1,13
